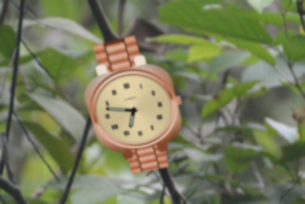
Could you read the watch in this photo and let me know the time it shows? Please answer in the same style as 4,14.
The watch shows 6,48
